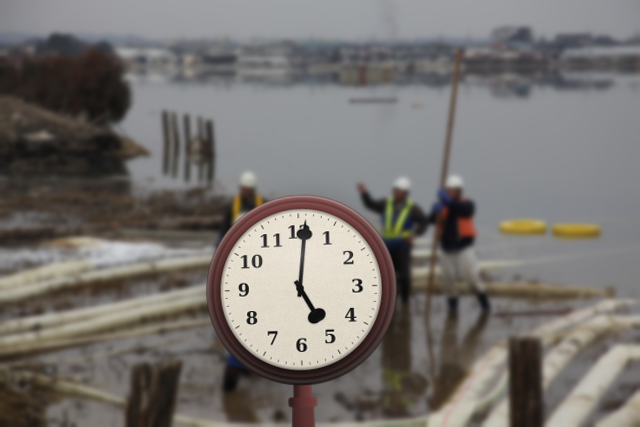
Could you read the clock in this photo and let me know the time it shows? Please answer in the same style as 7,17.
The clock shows 5,01
